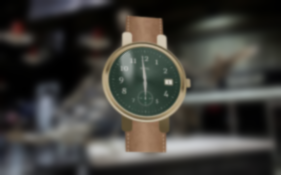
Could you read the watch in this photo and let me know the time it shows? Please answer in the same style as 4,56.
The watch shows 5,59
